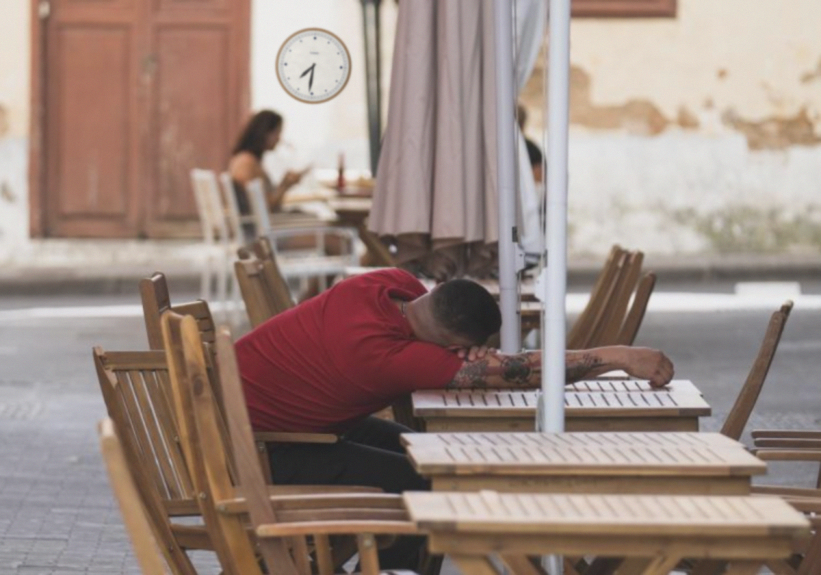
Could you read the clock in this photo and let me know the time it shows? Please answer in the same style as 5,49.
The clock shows 7,31
